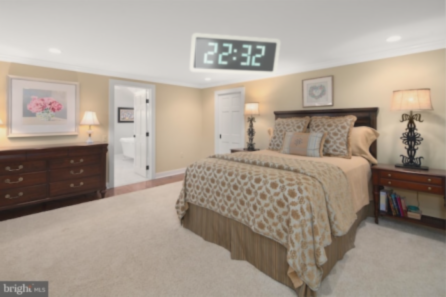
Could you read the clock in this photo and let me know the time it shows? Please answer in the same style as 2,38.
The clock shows 22,32
